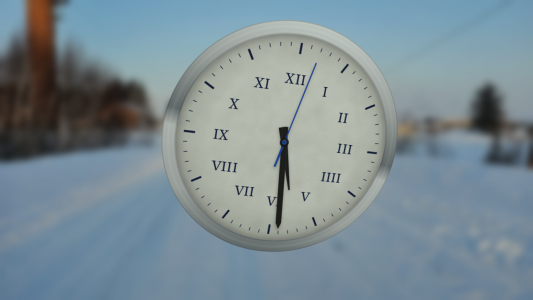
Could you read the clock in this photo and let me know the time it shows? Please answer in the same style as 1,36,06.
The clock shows 5,29,02
